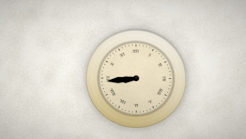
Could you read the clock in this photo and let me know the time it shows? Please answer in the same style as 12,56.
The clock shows 8,44
